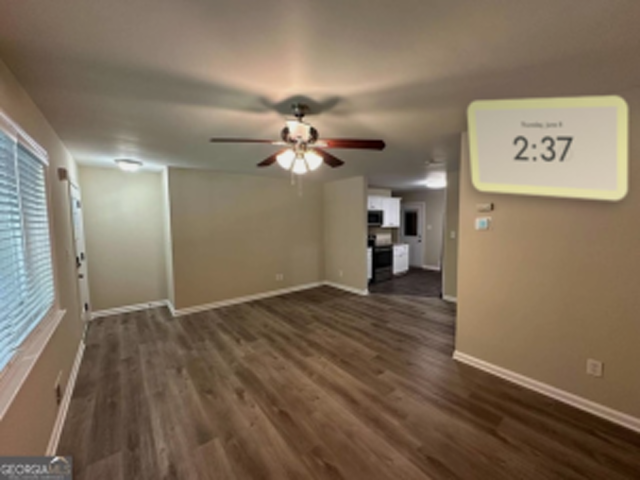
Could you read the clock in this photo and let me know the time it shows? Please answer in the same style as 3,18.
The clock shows 2,37
